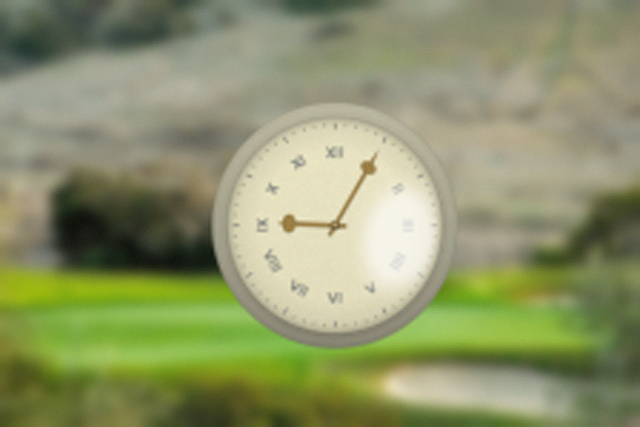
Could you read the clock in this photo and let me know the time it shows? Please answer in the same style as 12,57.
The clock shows 9,05
